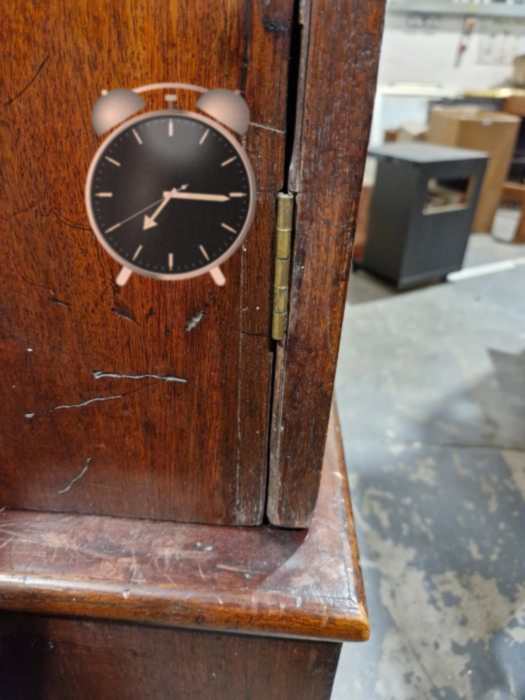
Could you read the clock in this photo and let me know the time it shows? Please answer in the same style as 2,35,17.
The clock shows 7,15,40
